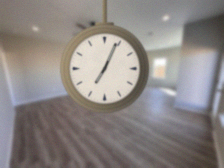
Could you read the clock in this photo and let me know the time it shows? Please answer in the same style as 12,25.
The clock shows 7,04
